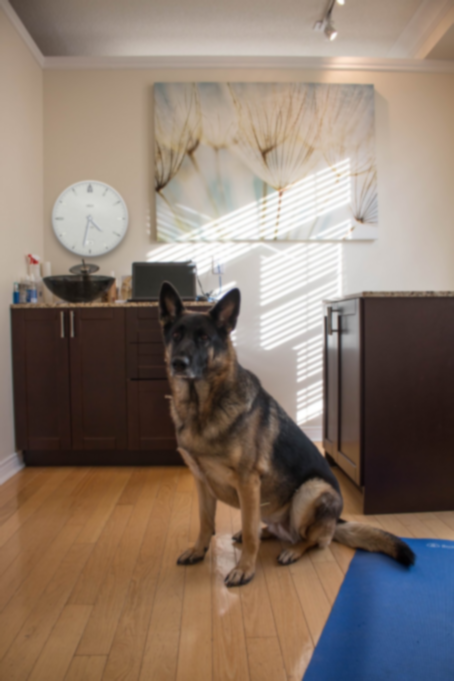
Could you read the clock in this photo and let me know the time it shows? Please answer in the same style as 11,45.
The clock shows 4,32
